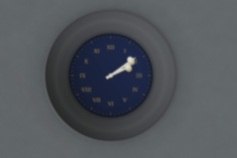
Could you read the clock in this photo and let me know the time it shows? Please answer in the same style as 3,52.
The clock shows 2,09
